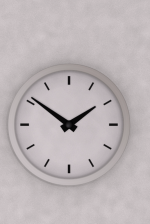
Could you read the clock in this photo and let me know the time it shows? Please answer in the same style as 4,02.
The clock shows 1,51
